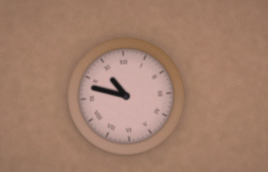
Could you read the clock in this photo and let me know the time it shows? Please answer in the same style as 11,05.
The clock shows 10,48
